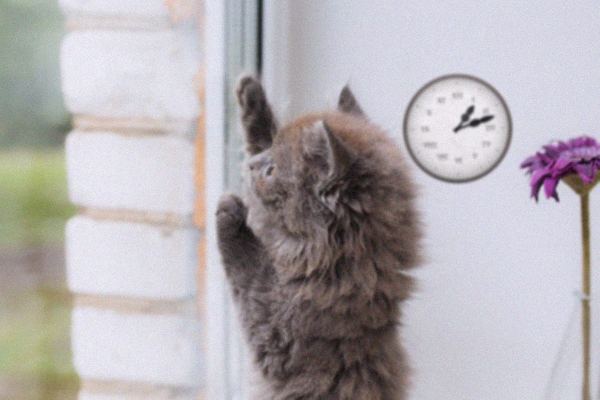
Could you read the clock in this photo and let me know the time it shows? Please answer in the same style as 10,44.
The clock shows 1,12
